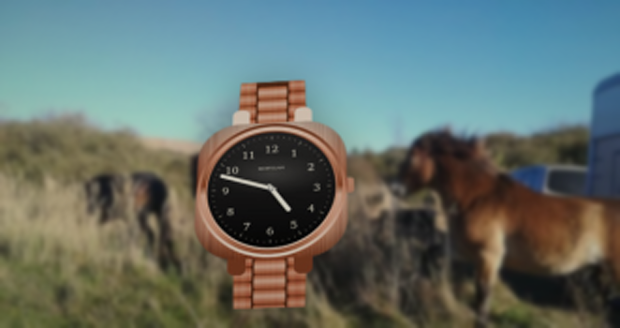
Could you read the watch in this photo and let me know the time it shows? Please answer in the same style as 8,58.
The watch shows 4,48
